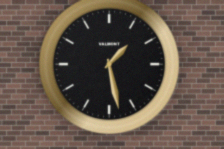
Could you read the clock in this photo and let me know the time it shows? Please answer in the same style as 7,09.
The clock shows 1,28
